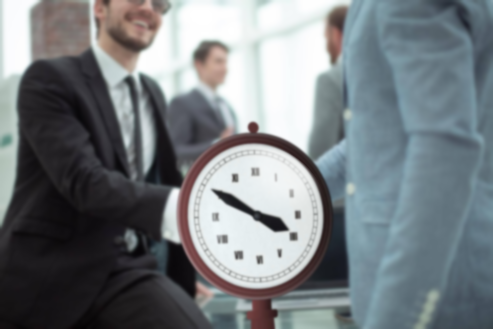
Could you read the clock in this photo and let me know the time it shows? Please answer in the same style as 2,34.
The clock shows 3,50
